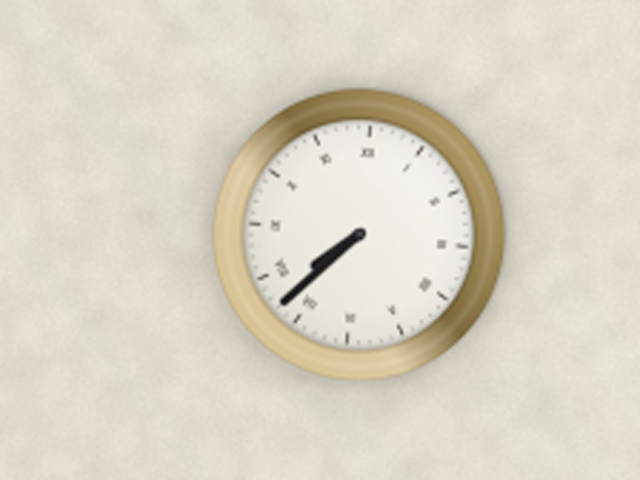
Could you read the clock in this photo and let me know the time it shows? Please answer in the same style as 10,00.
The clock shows 7,37
